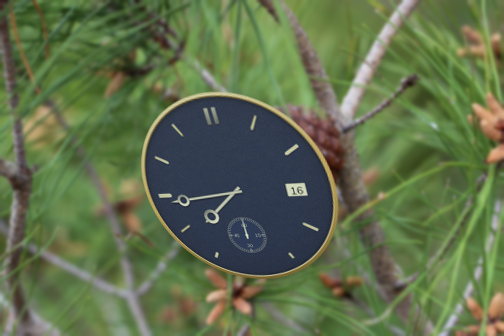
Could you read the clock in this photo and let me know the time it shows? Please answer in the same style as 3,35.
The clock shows 7,44
